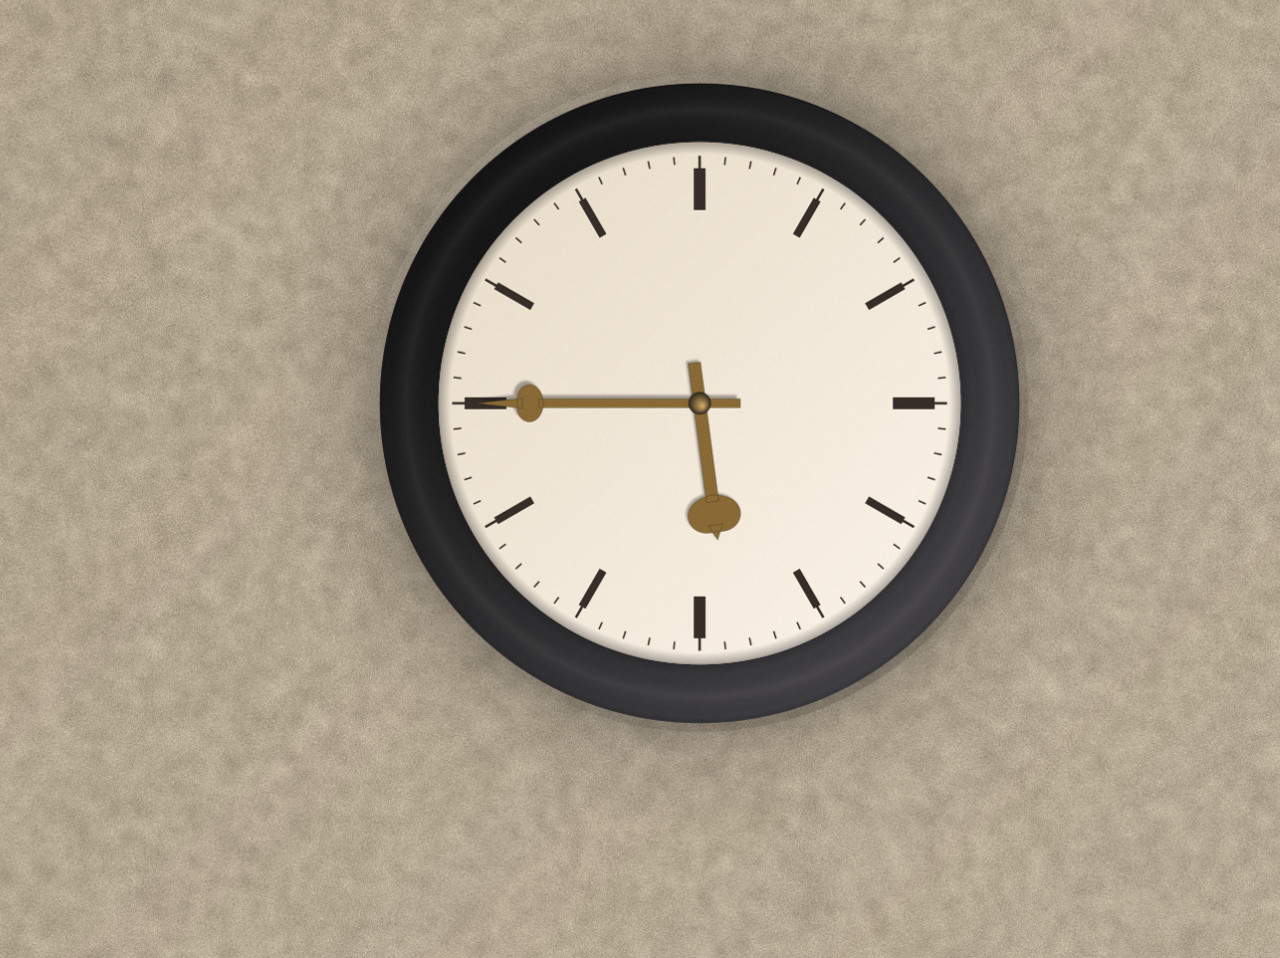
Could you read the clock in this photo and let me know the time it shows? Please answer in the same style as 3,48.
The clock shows 5,45
